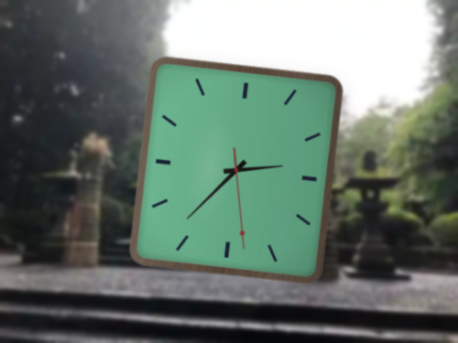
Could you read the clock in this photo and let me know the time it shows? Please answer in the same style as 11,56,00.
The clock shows 2,36,28
